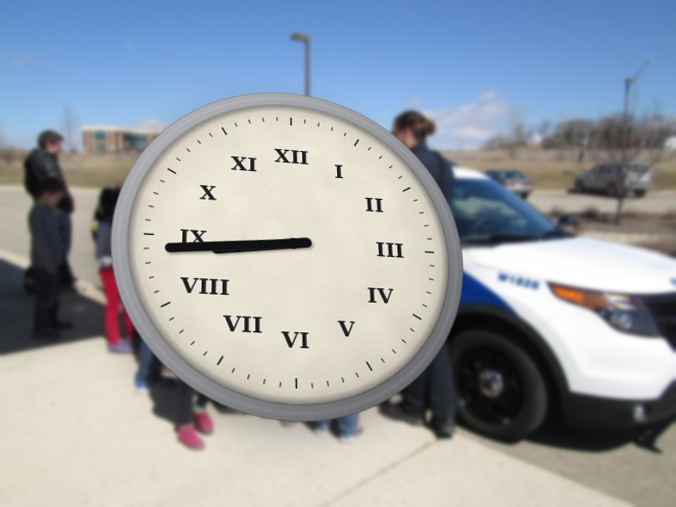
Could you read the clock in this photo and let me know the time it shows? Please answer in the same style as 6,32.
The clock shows 8,44
